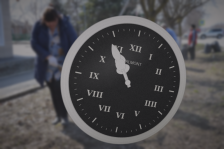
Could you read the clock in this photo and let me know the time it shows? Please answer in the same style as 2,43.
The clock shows 10,54
